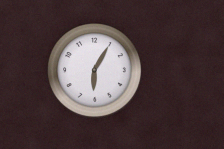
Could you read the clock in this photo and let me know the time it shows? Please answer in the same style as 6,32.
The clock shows 6,05
